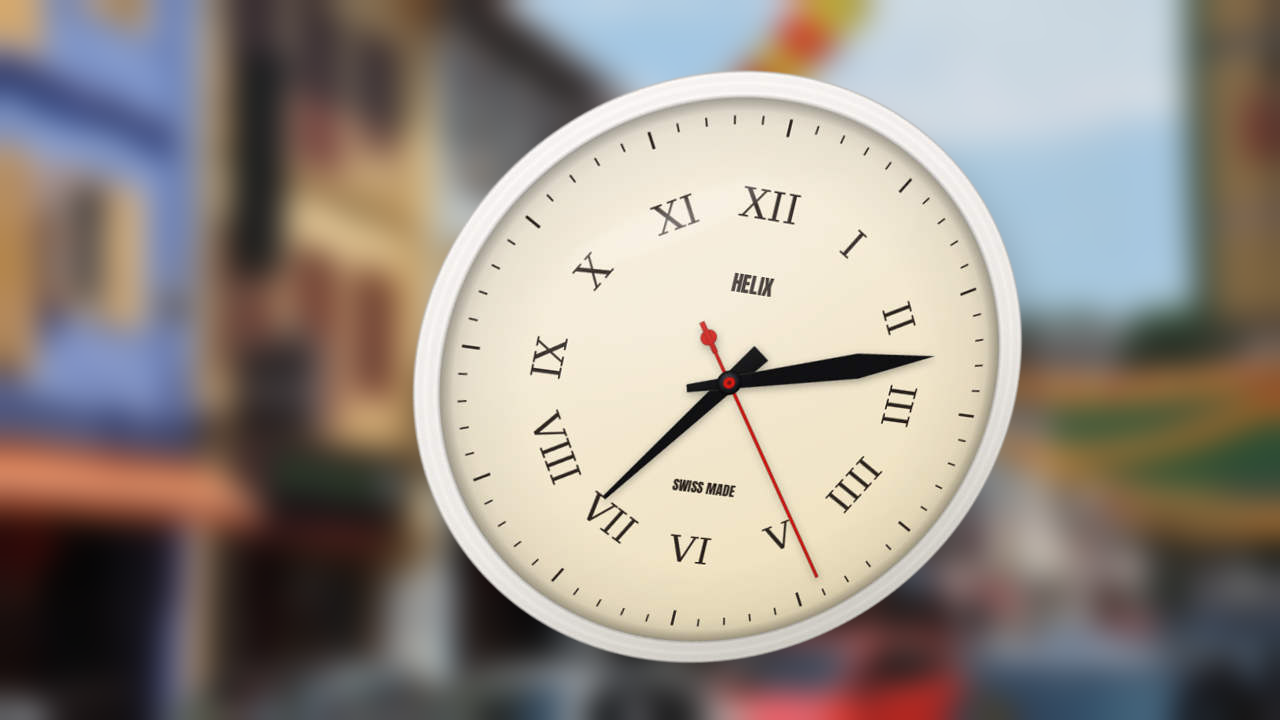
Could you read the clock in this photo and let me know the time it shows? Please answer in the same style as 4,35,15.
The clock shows 7,12,24
